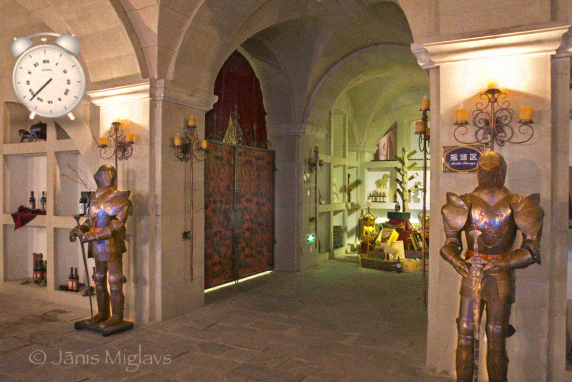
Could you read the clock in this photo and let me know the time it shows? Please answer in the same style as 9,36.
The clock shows 7,38
